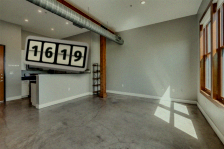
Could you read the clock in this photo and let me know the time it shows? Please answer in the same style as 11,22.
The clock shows 16,19
